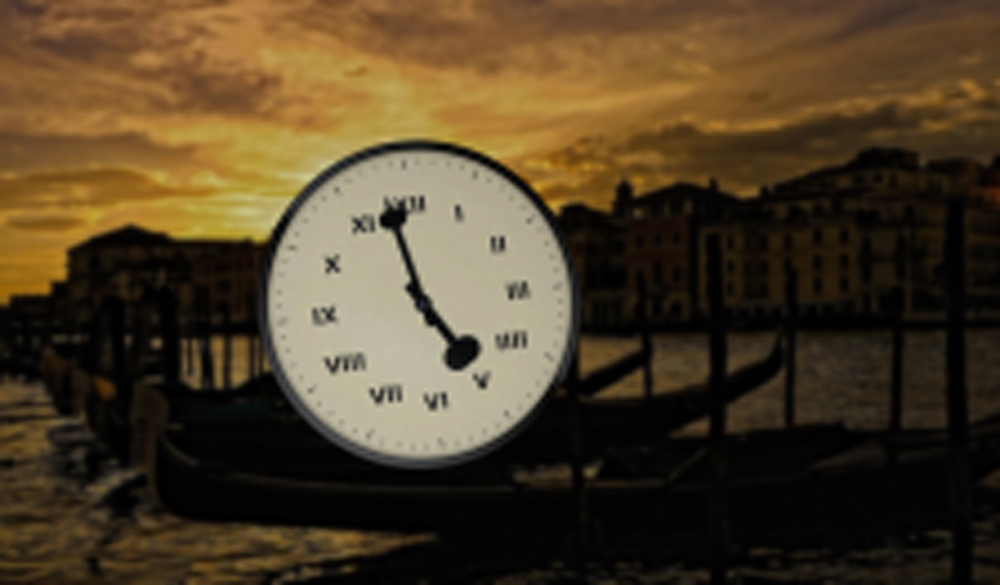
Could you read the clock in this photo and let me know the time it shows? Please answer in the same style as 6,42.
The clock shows 4,58
